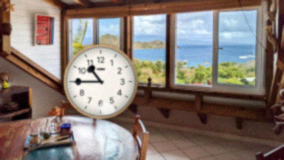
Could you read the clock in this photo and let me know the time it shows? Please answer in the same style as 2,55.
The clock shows 10,45
